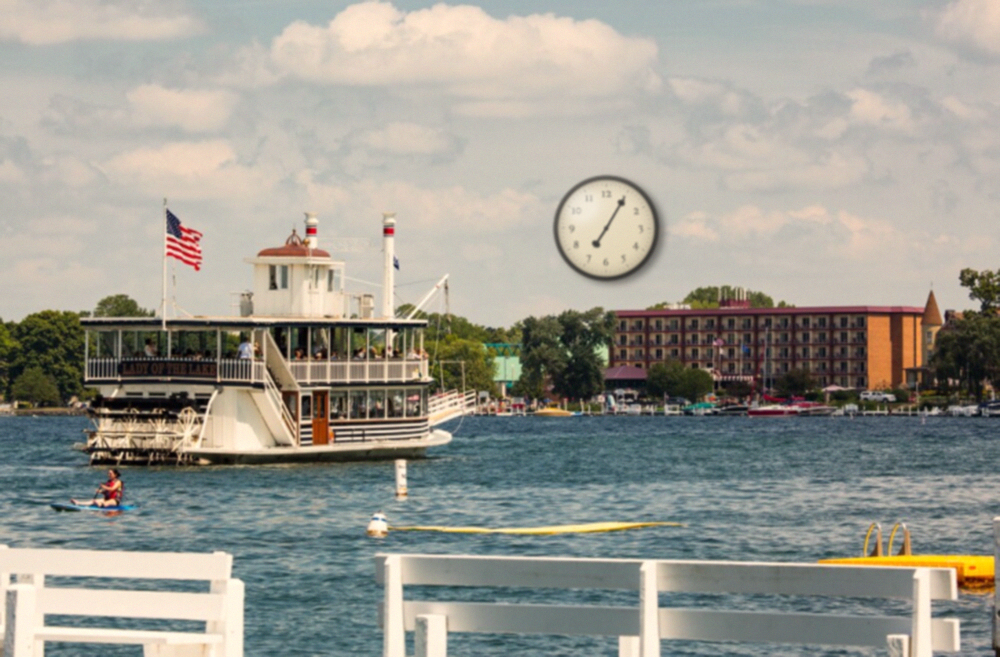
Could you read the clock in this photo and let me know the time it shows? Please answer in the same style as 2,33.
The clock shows 7,05
